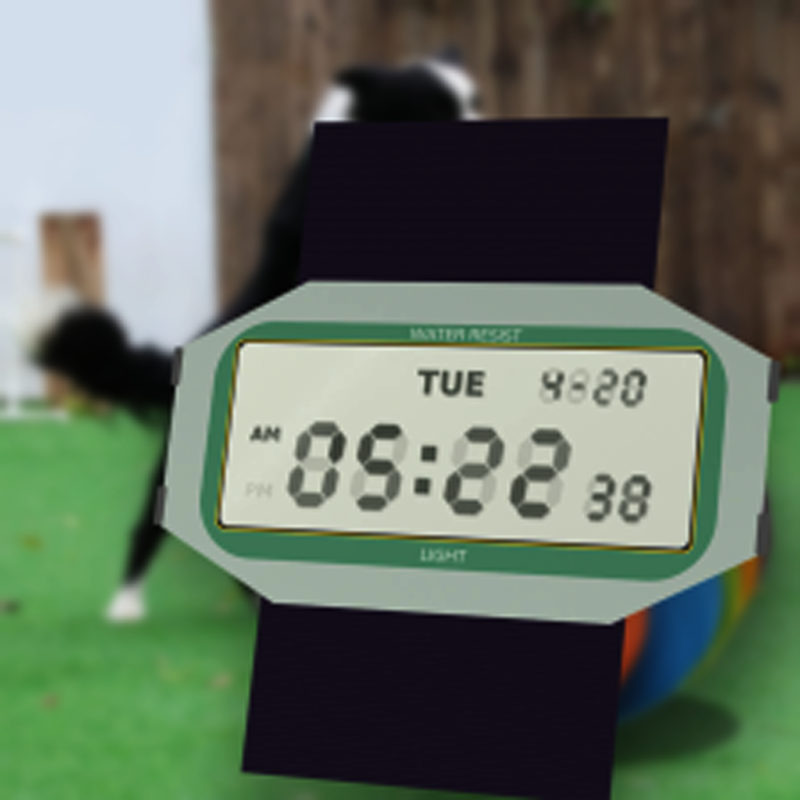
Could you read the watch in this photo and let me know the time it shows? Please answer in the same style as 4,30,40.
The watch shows 5,22,38
